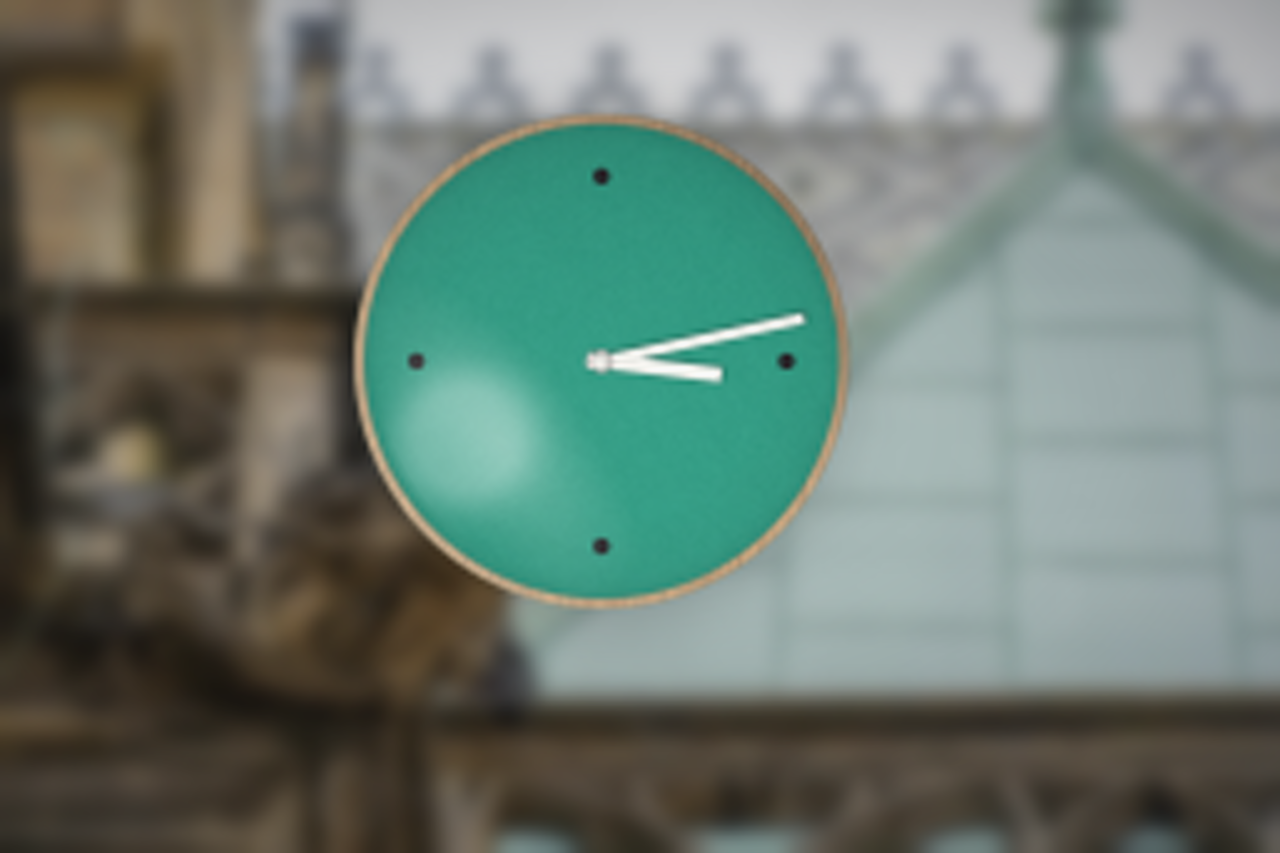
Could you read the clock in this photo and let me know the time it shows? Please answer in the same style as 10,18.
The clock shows 3,13
